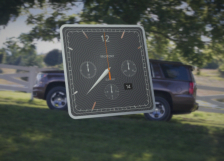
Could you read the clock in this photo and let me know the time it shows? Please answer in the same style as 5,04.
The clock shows 7,38
